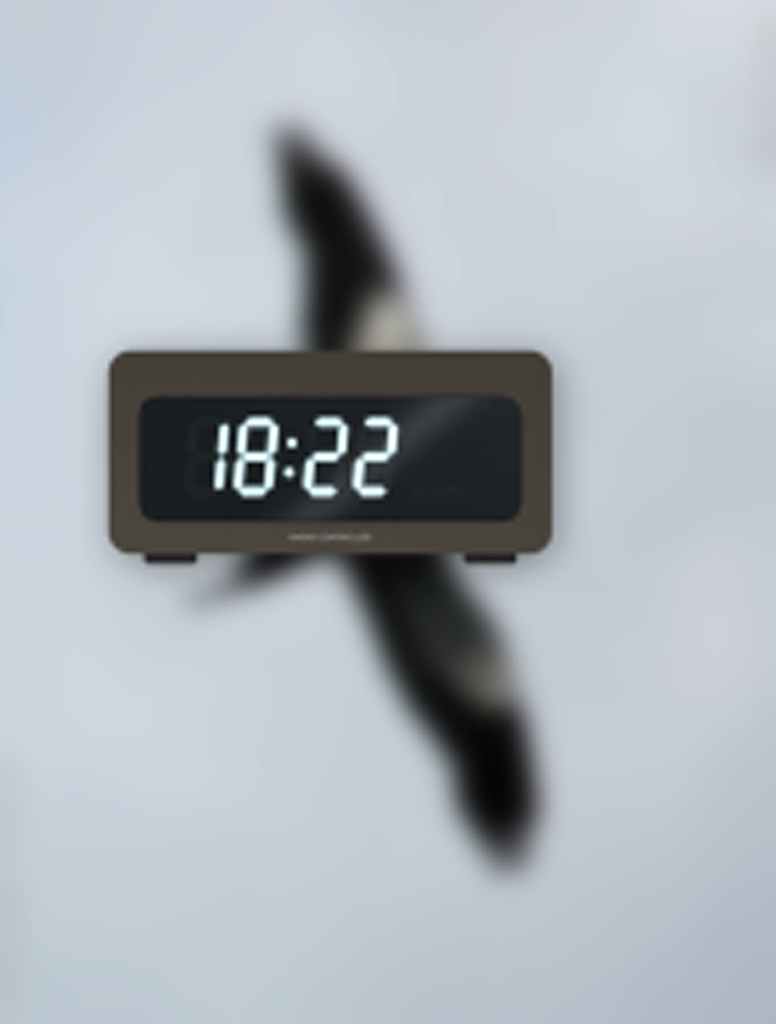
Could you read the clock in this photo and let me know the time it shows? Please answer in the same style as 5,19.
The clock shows 18,22
